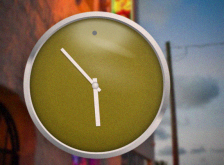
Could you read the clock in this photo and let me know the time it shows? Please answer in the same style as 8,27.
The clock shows 5,53
